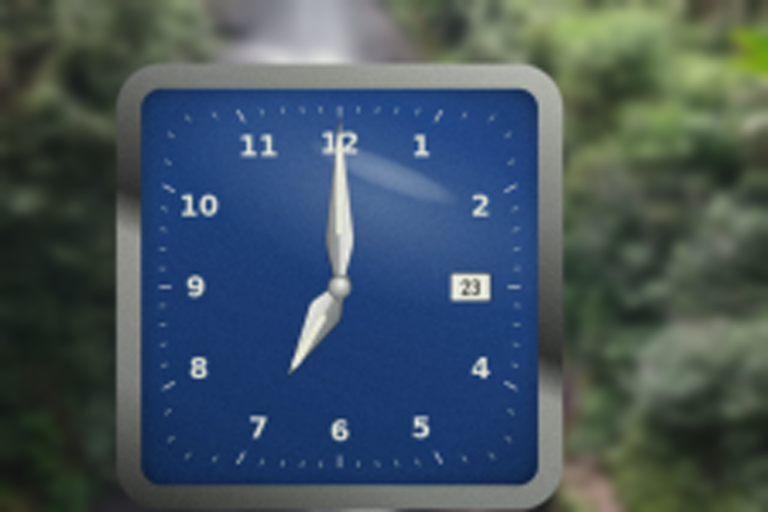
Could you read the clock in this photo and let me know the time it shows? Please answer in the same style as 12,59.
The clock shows 7,00
